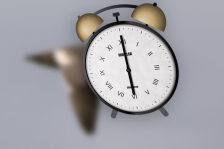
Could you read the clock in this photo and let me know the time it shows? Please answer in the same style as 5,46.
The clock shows 6,00
